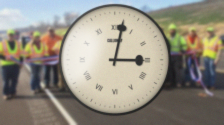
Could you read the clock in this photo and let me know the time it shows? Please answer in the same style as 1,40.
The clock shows 3,02
